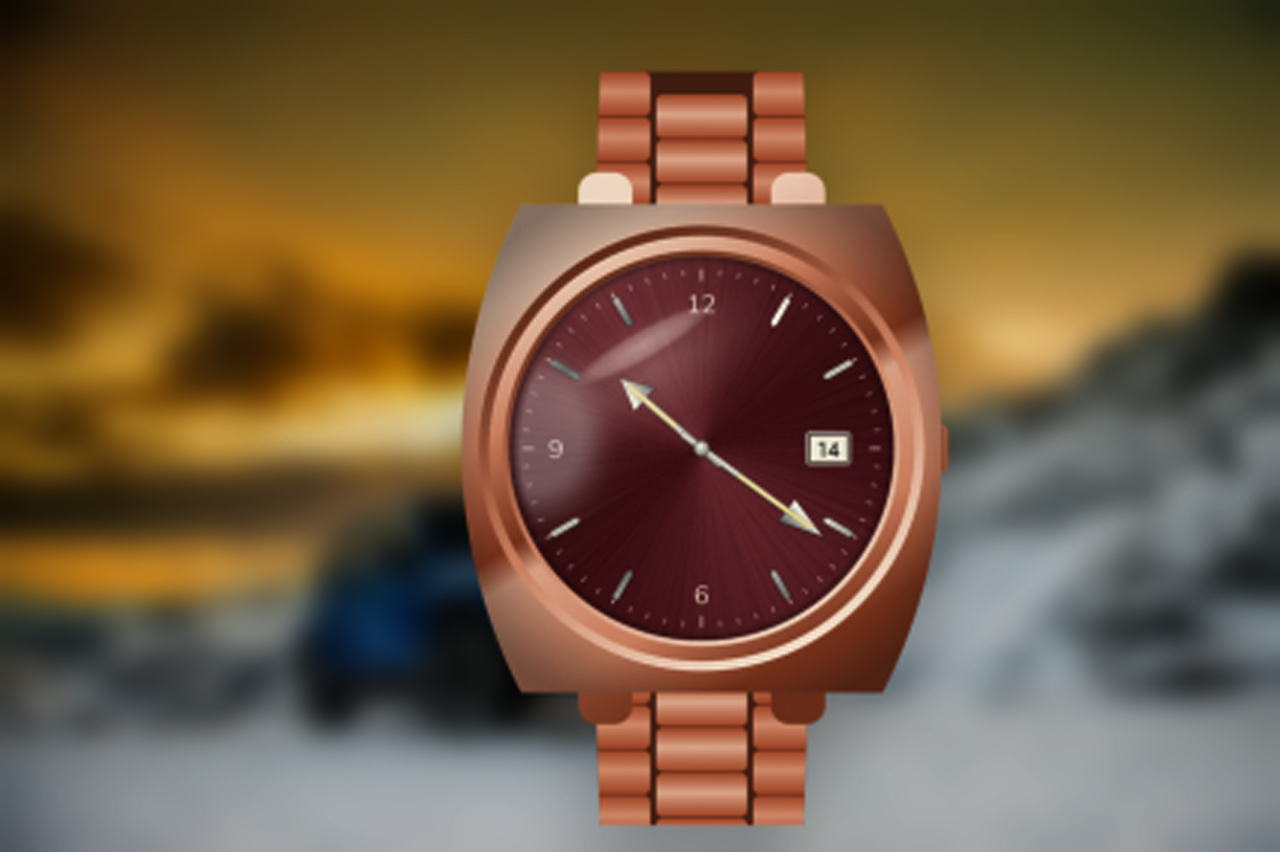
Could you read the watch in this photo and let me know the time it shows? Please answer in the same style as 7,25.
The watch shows 10,21
